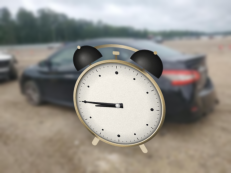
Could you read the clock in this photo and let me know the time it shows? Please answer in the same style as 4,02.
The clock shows 8,45
